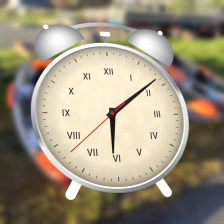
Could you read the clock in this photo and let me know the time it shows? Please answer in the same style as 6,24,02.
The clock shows 6,08,38
